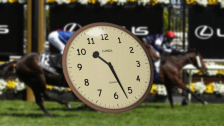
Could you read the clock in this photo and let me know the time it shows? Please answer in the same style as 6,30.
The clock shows 10,27
